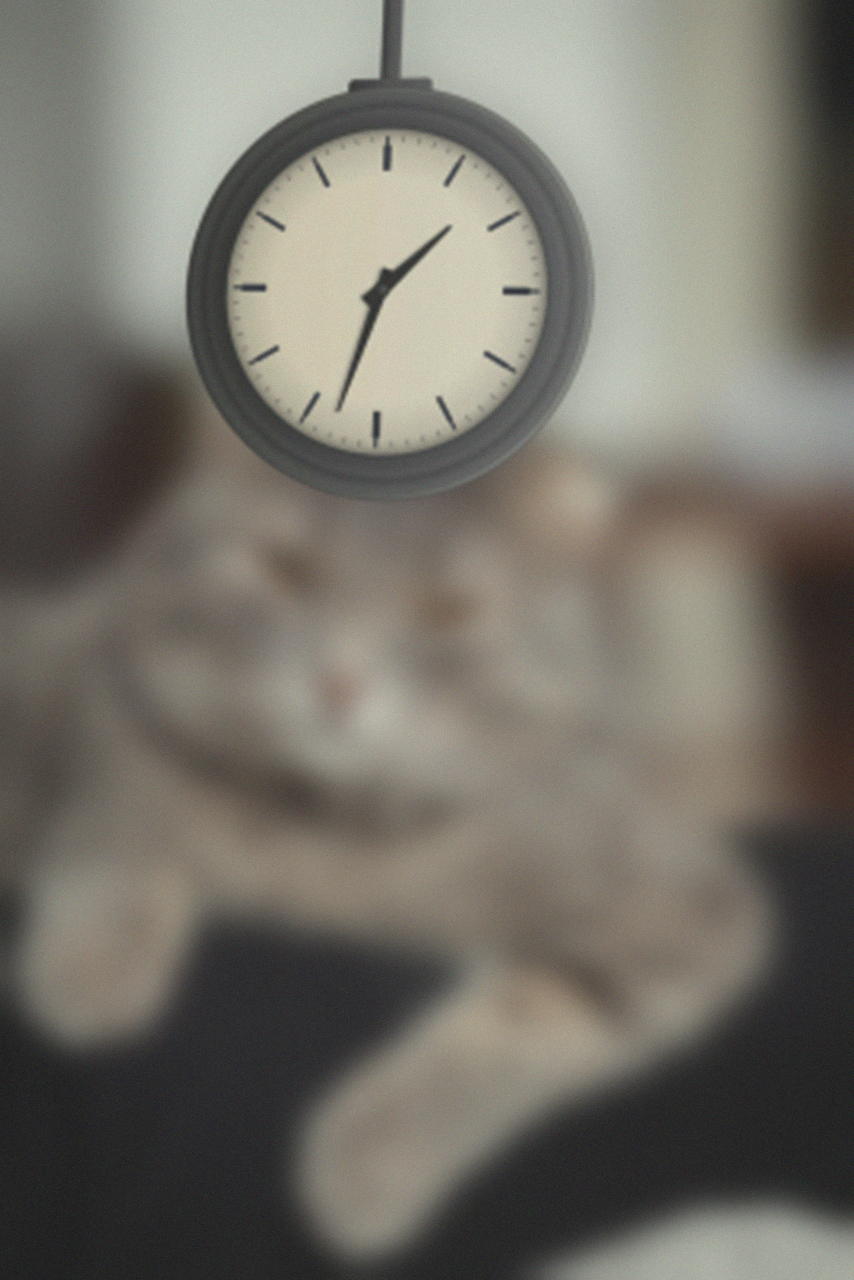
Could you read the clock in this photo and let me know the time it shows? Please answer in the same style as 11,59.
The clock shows 1,33
